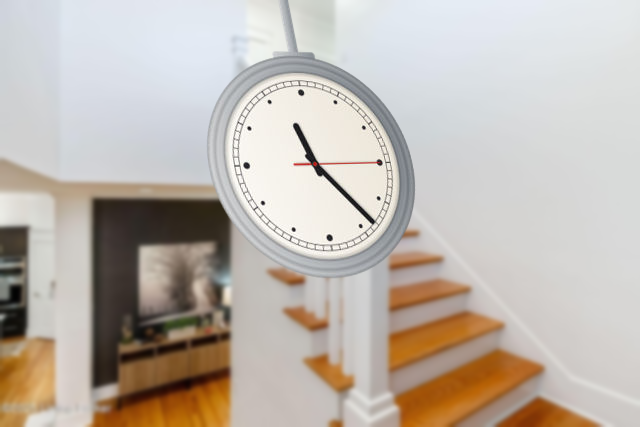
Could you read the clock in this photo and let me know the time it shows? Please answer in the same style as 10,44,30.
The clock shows 11,23,15
